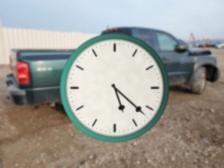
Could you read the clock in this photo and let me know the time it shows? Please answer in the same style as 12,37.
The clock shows 5,22
